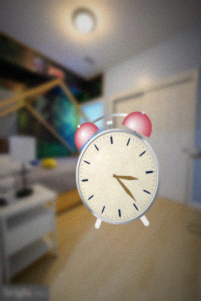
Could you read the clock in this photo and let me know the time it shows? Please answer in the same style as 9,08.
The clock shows 3,24
